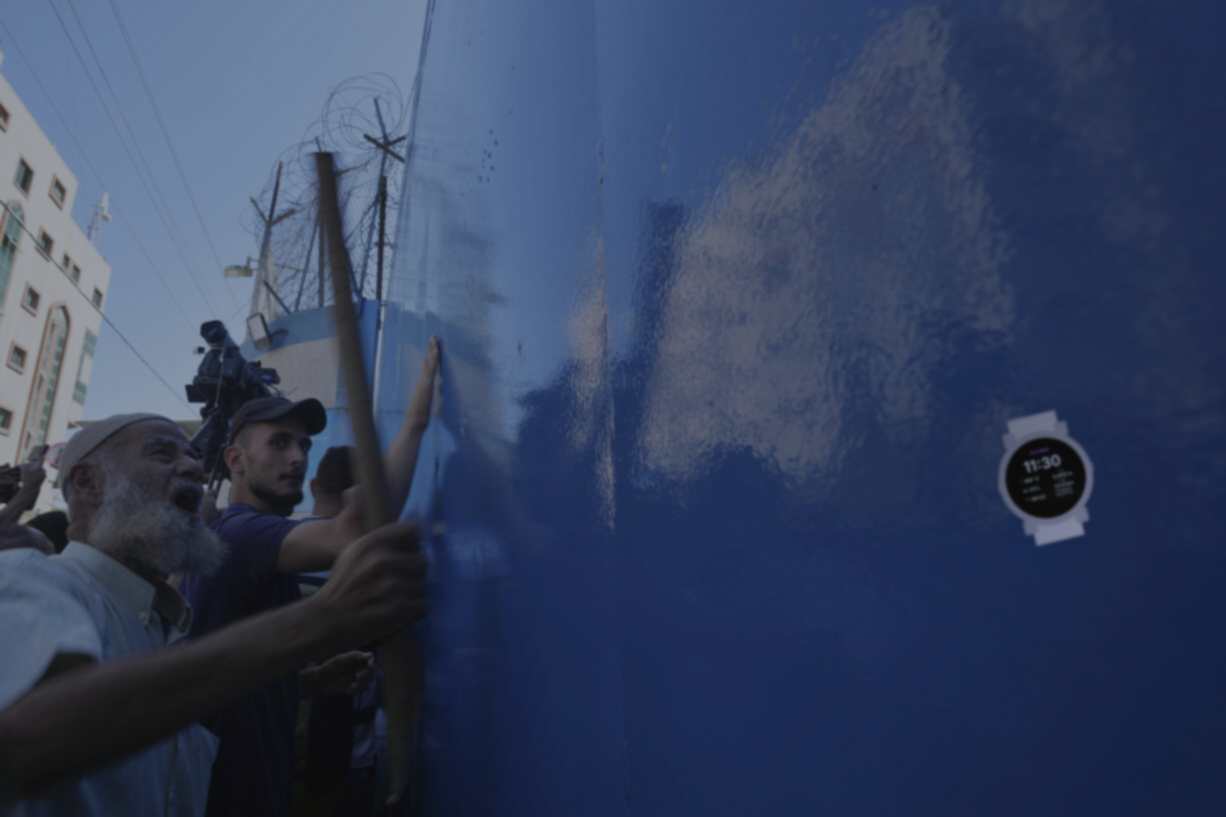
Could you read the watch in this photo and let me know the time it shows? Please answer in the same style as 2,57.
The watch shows 11,30
